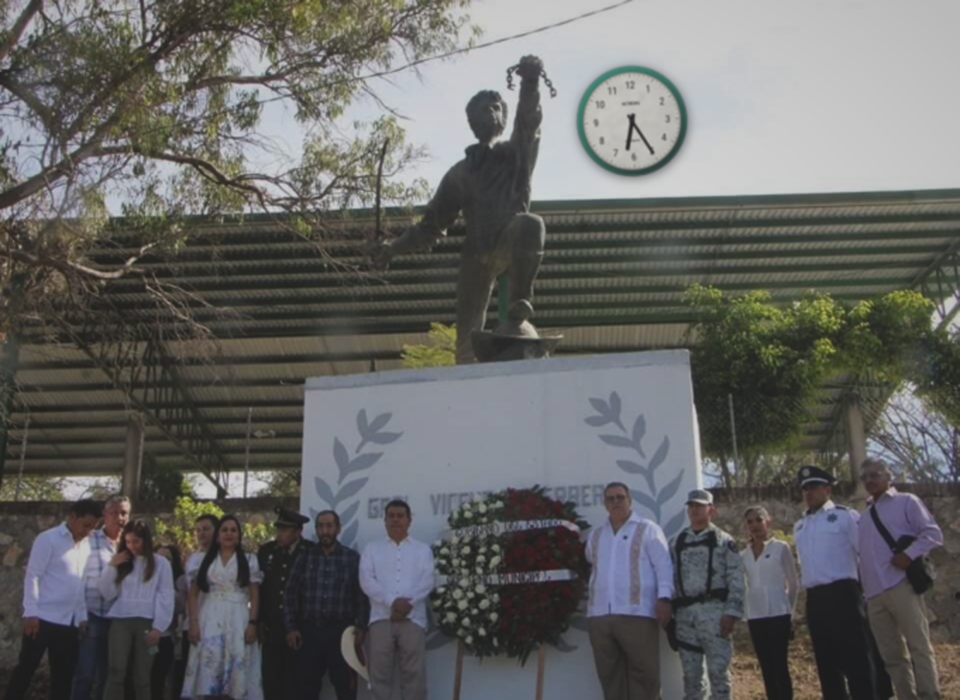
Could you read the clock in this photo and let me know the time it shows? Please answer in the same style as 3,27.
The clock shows 6,25
